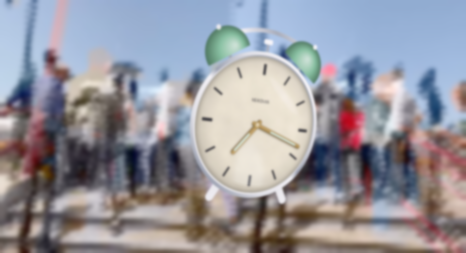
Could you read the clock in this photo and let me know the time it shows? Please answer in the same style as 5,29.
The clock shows 7,18
